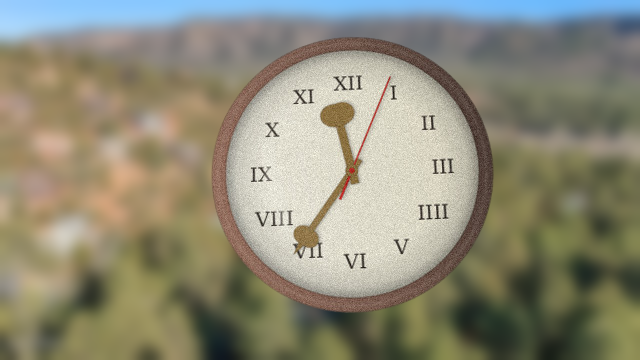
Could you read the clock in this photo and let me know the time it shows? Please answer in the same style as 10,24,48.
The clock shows 11,36,04
